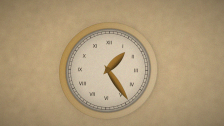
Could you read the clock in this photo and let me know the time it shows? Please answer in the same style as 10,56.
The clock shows 1,24
